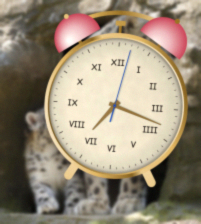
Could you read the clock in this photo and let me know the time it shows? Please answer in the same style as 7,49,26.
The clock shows 7,18,02
